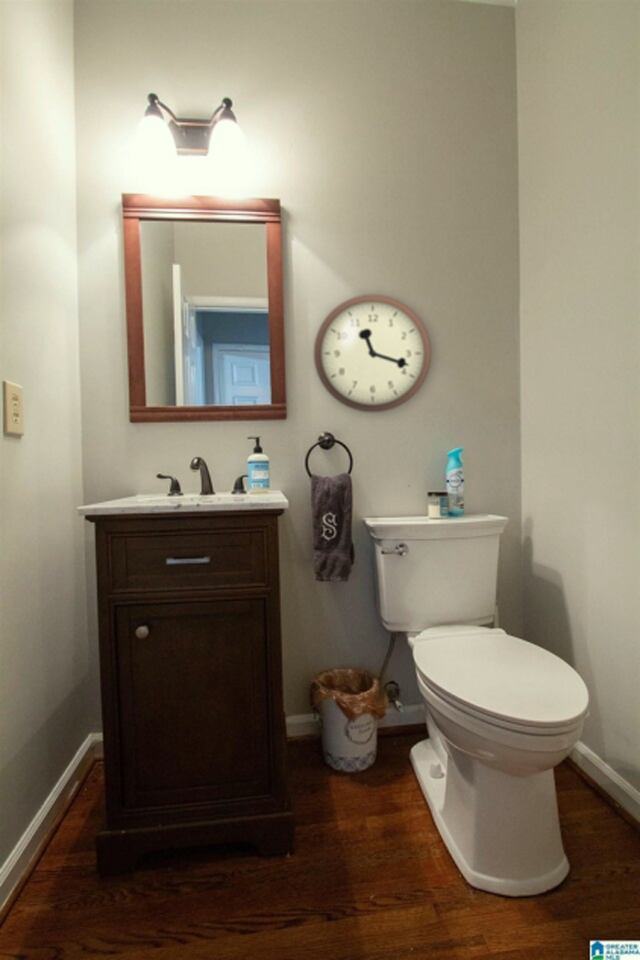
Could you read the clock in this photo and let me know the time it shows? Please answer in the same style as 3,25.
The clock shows 11,18
